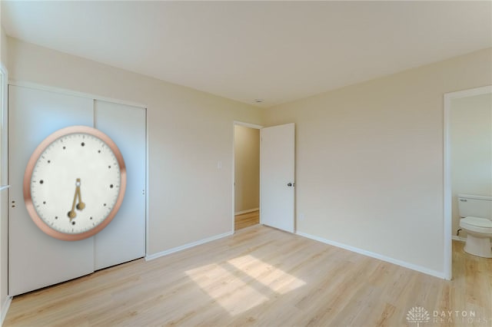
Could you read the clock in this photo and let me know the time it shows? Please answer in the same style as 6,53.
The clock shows 5,31
